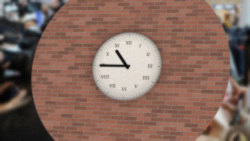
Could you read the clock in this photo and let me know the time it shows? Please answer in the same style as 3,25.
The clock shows 10,45
